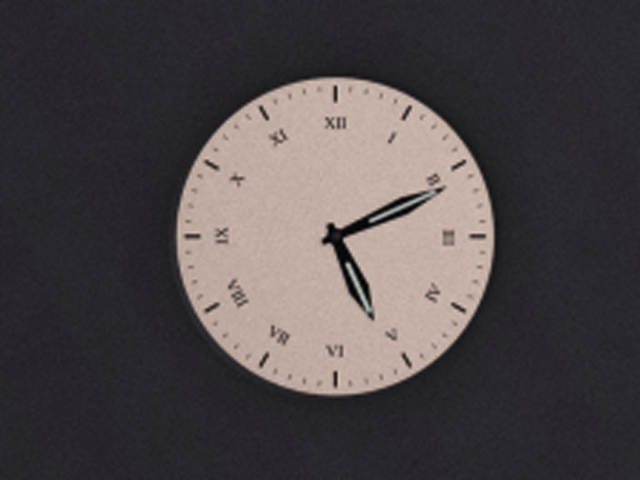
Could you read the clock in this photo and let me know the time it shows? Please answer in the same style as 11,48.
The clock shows 5,11
